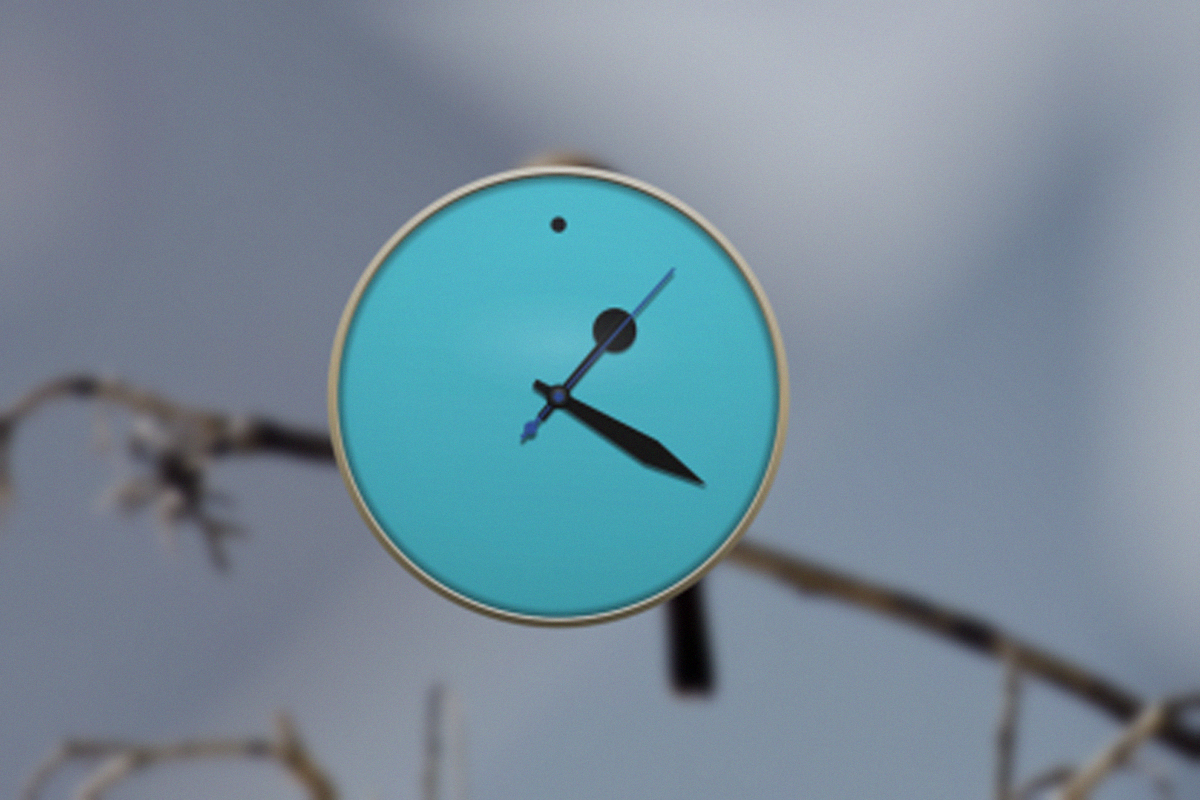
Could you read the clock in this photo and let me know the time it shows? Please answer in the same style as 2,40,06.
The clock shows 1,20,07
